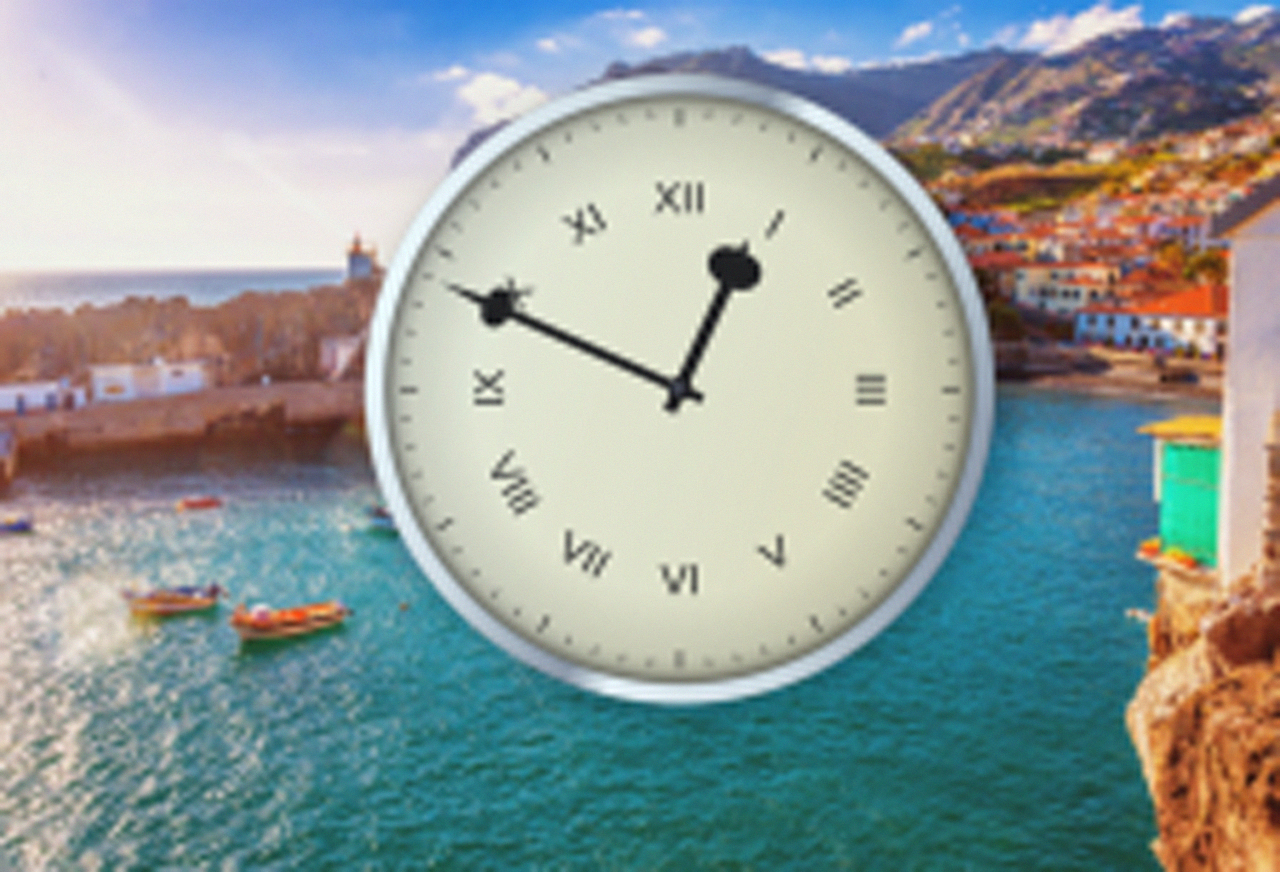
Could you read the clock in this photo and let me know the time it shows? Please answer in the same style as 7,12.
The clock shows 12,49
